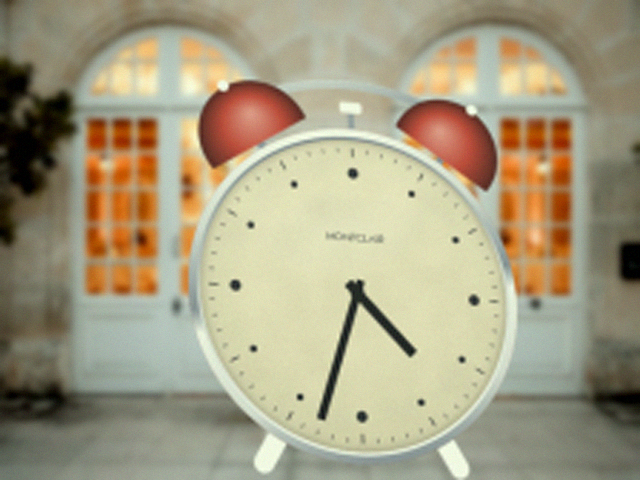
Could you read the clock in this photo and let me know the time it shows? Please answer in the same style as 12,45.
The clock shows 4,33
